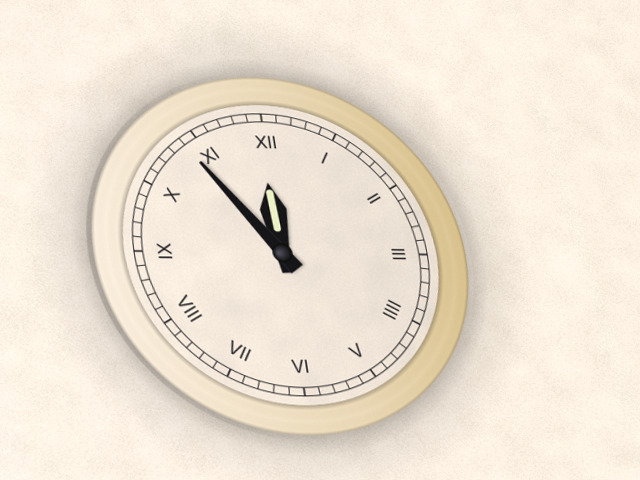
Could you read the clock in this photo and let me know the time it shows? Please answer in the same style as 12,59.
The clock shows 11,54
